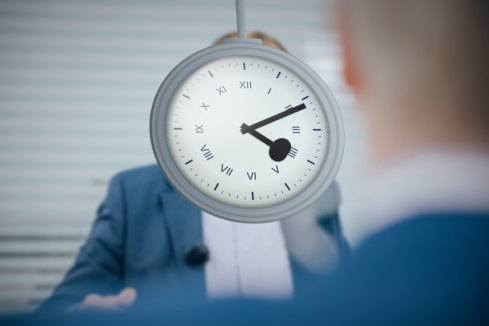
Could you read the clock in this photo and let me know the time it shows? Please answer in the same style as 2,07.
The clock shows 4,11
